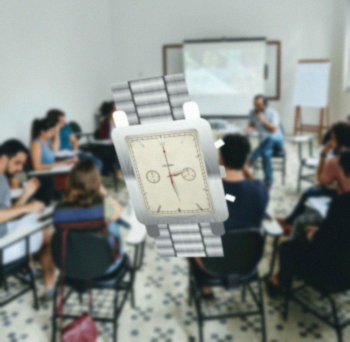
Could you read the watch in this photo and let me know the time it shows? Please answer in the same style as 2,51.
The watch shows 2,29
